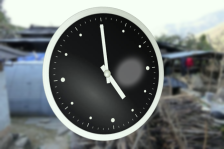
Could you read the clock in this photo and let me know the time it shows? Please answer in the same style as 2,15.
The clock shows 5,00
